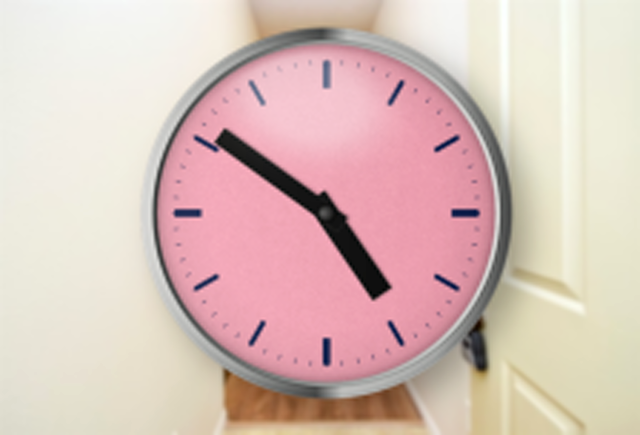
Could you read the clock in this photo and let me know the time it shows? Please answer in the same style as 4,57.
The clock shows 4,51
